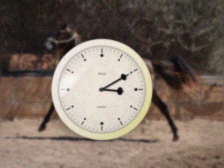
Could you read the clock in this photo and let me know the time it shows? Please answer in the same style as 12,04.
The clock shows 3,10
